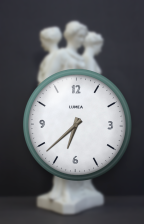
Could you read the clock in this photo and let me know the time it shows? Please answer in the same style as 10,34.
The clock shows 6,38
